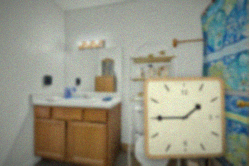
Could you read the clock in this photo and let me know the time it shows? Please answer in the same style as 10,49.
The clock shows 1,45
